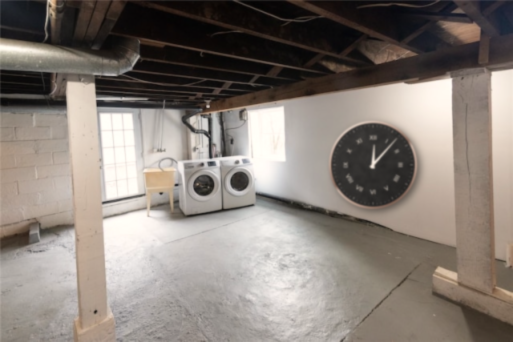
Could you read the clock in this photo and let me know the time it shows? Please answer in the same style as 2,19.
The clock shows 12,07
